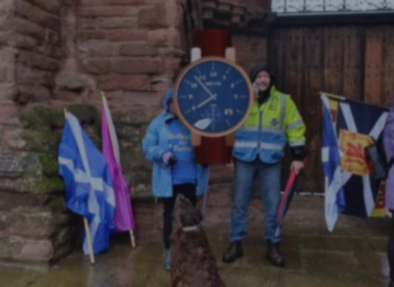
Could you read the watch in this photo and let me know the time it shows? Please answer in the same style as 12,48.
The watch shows 7,53
